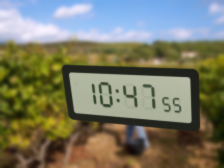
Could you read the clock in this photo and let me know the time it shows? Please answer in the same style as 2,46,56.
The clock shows 10,47,55
